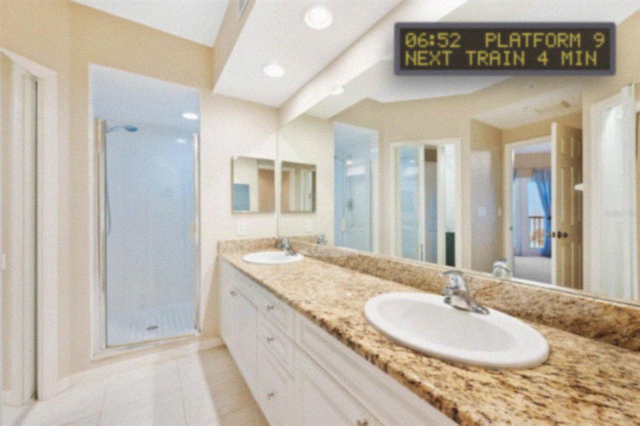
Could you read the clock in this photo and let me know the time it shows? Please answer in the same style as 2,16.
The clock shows 6,52
